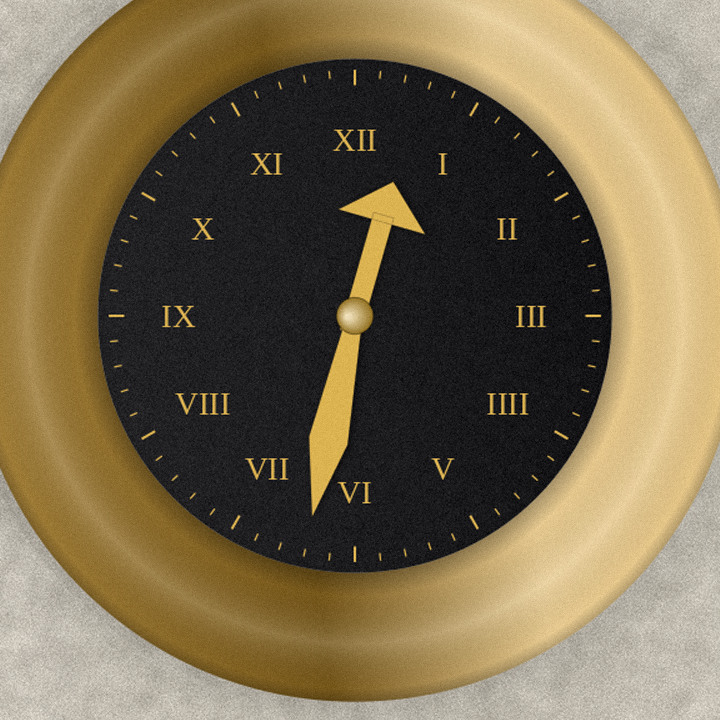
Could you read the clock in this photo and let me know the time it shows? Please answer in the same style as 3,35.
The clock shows 12,32
